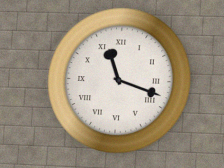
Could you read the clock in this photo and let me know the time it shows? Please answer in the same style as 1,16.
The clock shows 11,18
